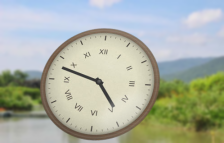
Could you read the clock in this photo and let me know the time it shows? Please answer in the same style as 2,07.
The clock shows 4,48
